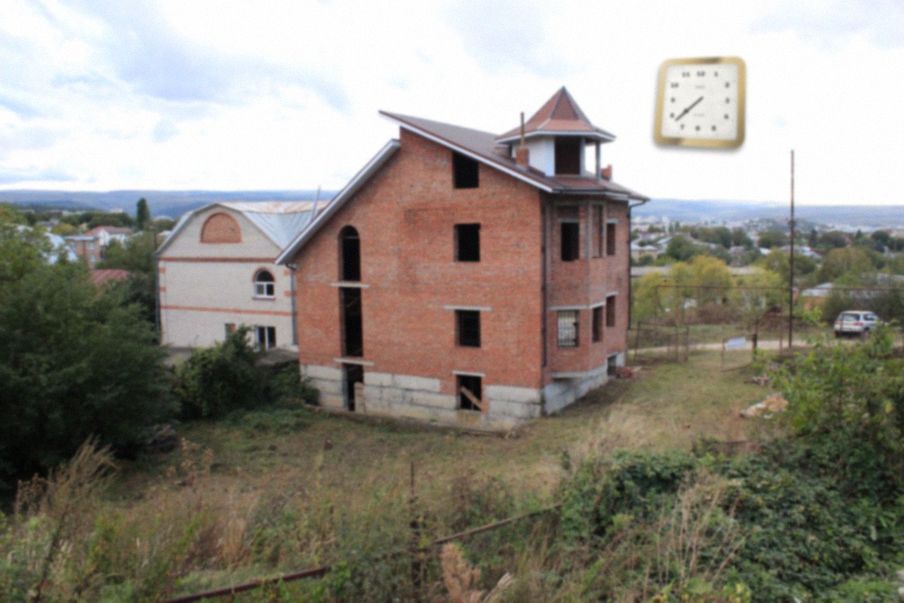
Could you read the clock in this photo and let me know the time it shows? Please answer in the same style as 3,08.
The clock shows 7,38
